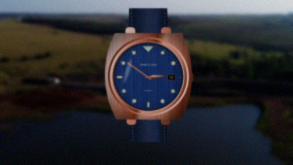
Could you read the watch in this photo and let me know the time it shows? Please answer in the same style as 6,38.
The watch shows 2,51
